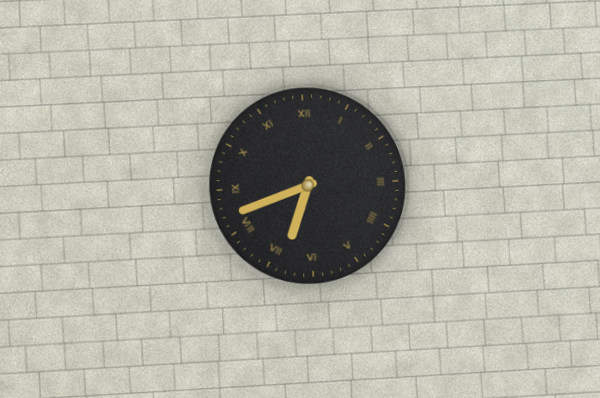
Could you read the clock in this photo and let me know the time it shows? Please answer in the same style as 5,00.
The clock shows 6,42
